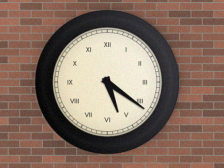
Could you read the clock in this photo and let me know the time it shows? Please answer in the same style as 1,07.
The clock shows 5,21
